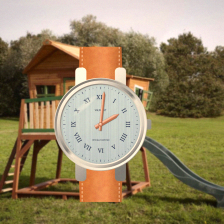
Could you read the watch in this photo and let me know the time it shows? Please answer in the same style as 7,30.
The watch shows 2,01
